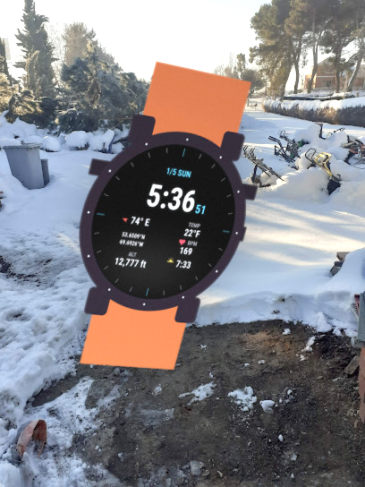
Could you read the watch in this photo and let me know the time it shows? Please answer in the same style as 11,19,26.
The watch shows 5,36,51
